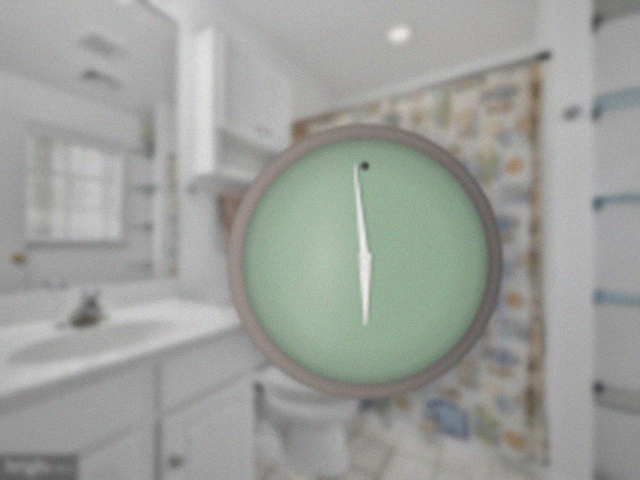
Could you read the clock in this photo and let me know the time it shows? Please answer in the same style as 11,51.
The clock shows 5,59
